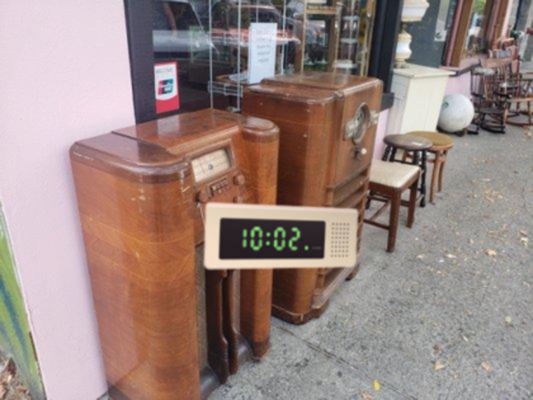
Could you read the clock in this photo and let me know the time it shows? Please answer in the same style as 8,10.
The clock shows 10,02
